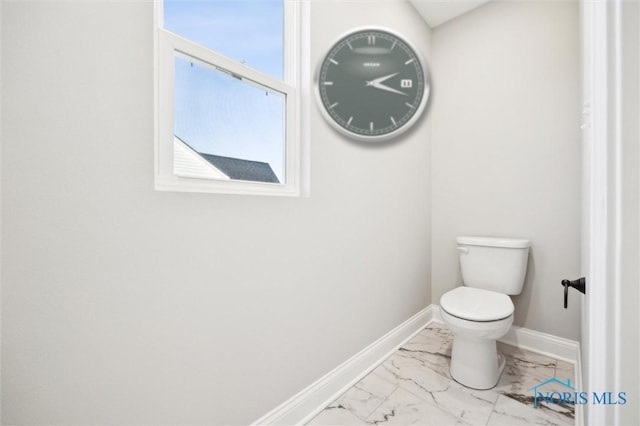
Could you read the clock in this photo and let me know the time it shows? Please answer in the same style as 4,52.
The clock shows 2,18
